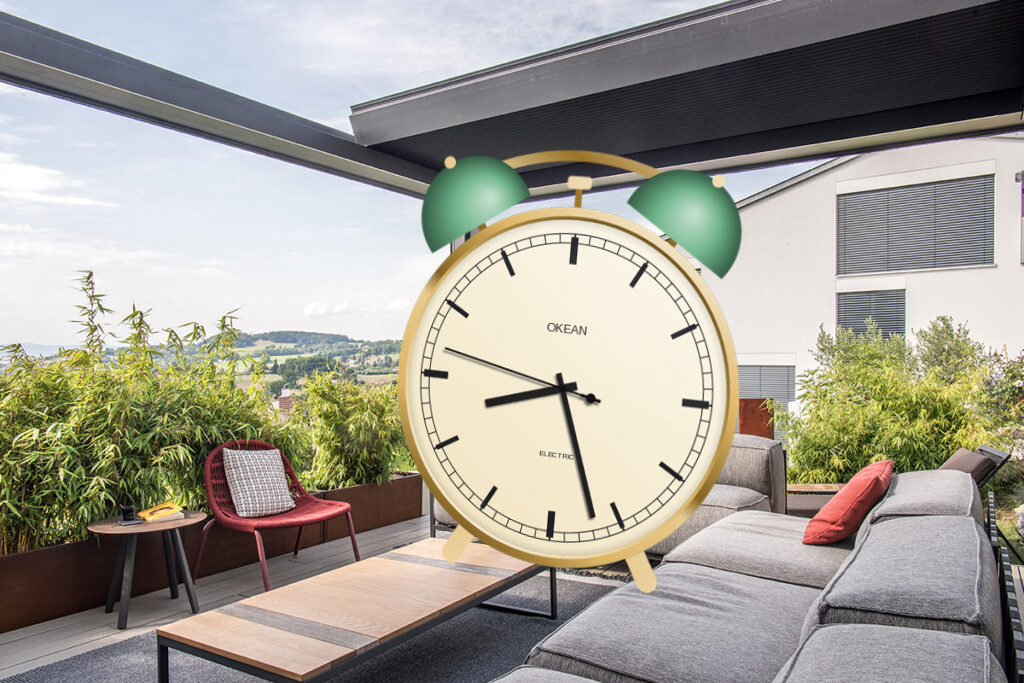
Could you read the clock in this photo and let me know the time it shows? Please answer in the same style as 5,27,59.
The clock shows 8,26,47
